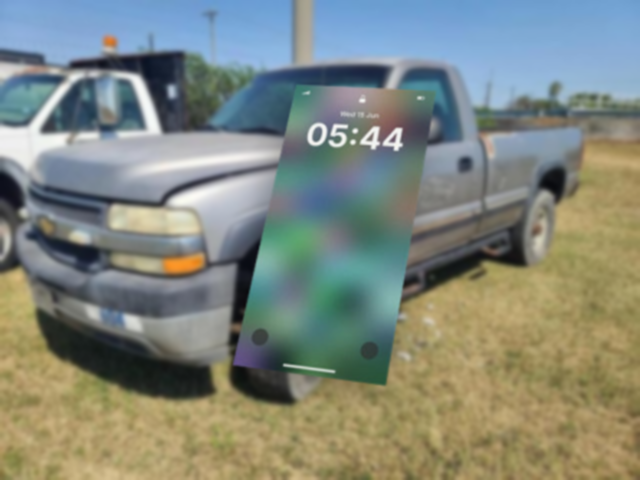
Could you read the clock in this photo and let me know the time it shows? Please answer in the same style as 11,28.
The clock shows 5,44
